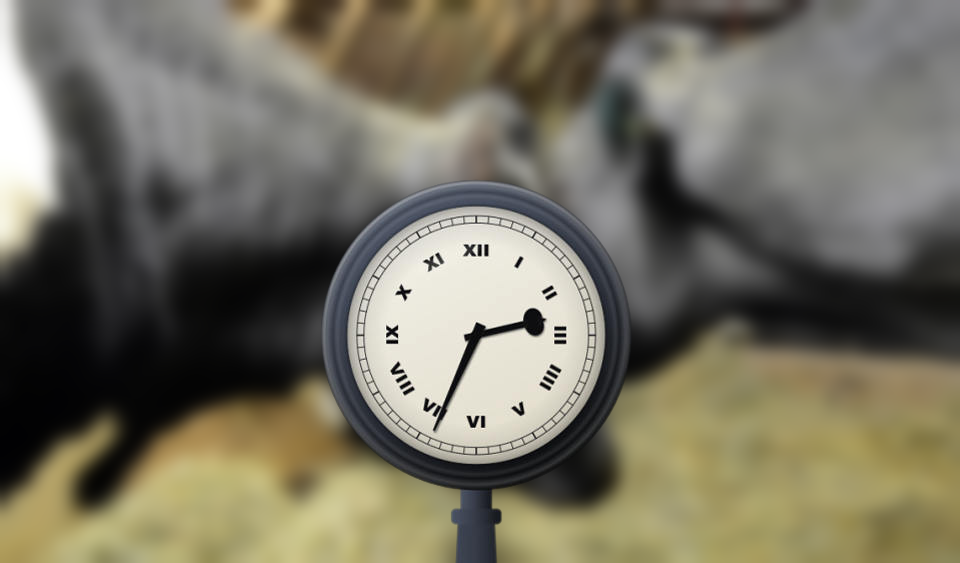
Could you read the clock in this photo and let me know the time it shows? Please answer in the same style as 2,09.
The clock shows 2,34
